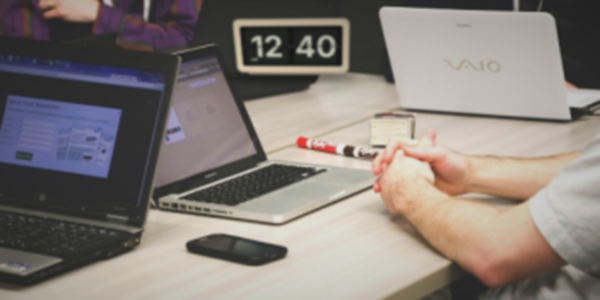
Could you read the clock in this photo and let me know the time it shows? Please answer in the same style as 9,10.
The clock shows 12,40
